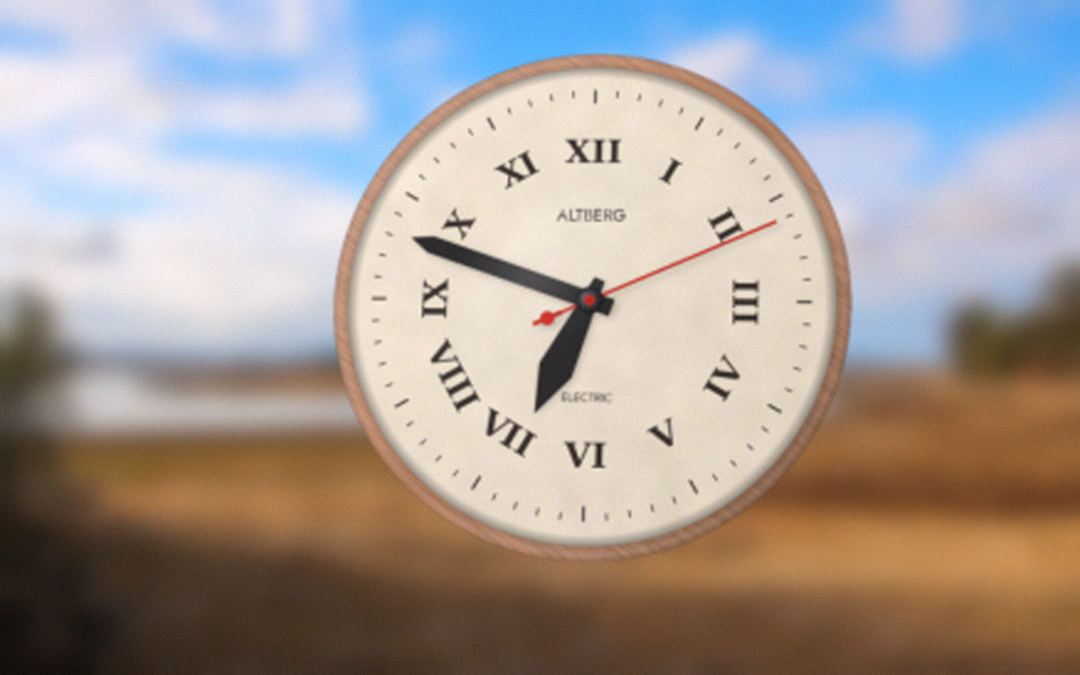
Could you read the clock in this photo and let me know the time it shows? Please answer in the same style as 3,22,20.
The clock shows 6,48,11
